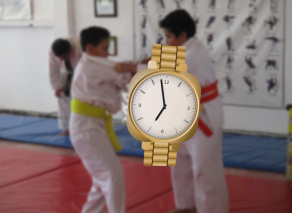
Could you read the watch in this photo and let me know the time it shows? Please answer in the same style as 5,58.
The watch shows 6,58
